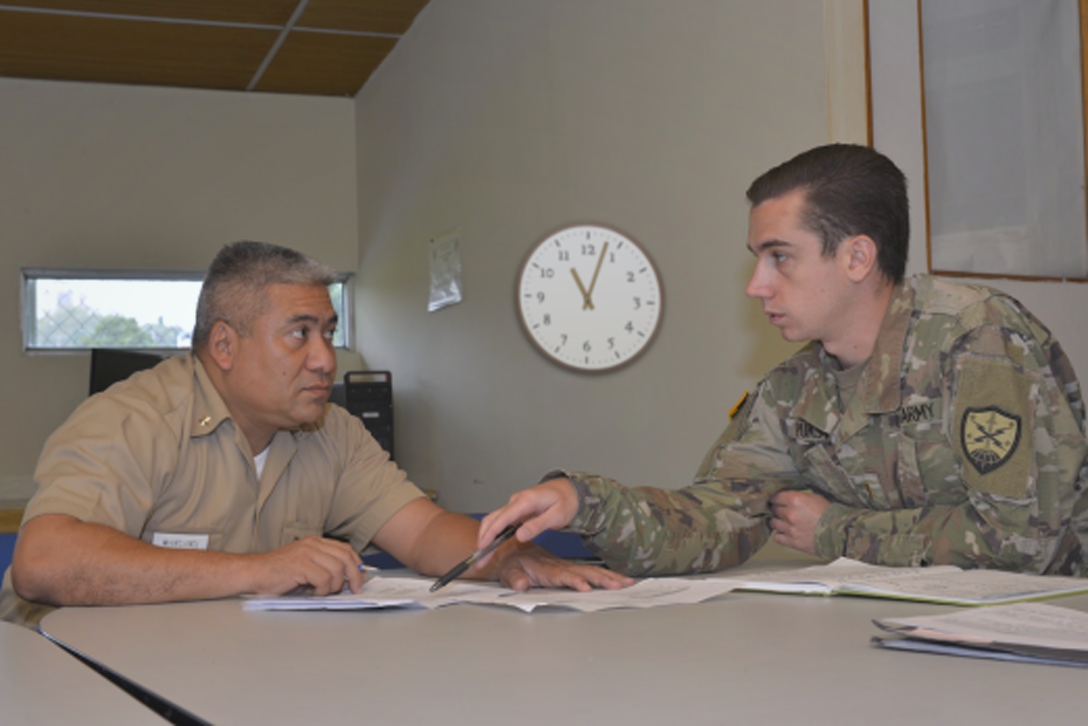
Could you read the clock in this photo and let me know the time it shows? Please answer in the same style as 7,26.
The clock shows 11,03
